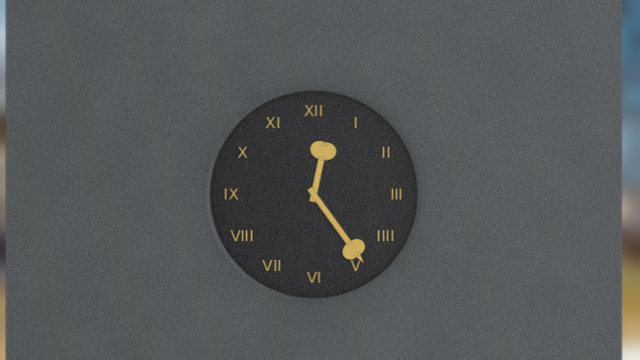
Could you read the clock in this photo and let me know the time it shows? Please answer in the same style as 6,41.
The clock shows 12,24
